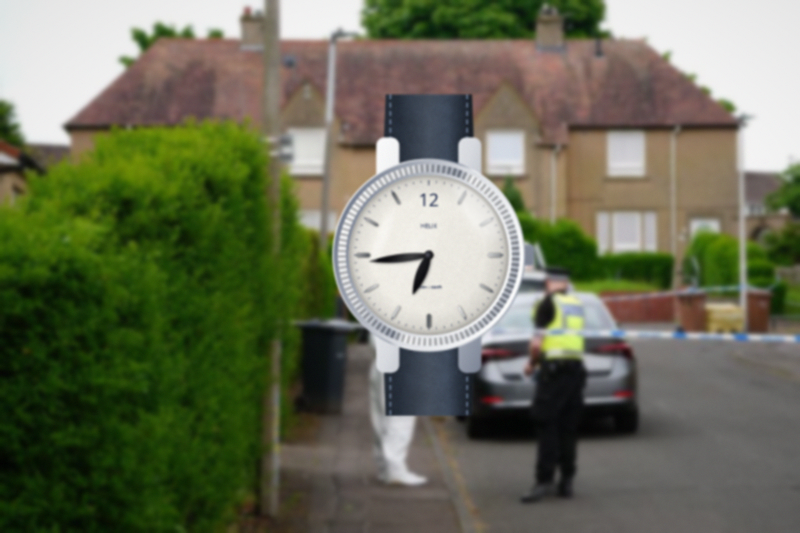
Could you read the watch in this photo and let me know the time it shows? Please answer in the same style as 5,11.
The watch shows 6,44
